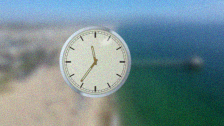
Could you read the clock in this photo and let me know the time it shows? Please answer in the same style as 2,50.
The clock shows 11,36
